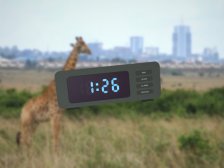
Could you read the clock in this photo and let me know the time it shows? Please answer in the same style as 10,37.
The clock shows 1,26
